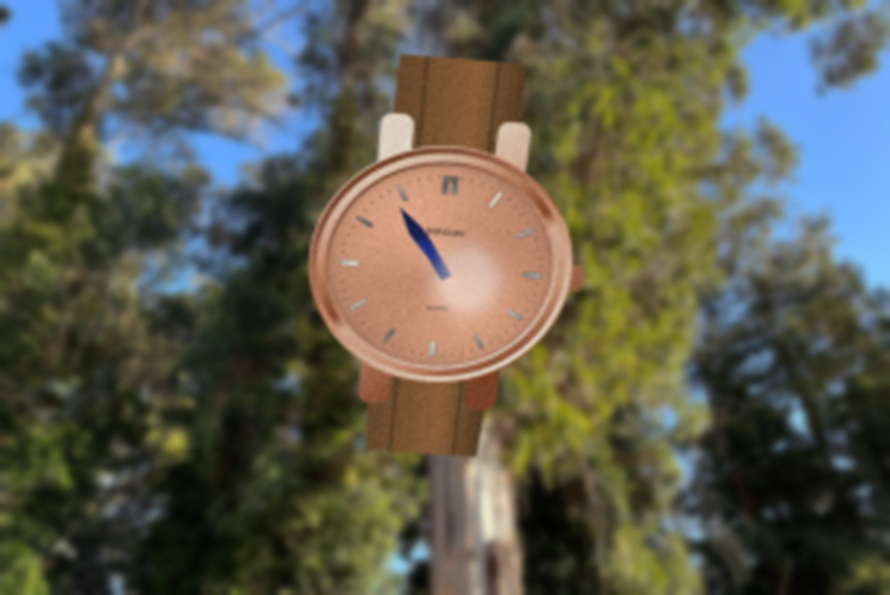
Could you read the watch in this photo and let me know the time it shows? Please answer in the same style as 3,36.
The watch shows 10,54
